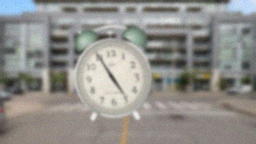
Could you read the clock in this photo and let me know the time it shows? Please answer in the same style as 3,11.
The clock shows 4,55
